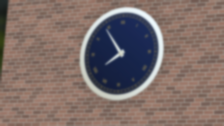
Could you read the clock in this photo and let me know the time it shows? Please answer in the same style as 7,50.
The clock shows 7,54
